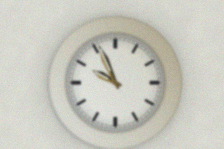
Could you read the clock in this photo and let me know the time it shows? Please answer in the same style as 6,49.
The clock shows 9,56
